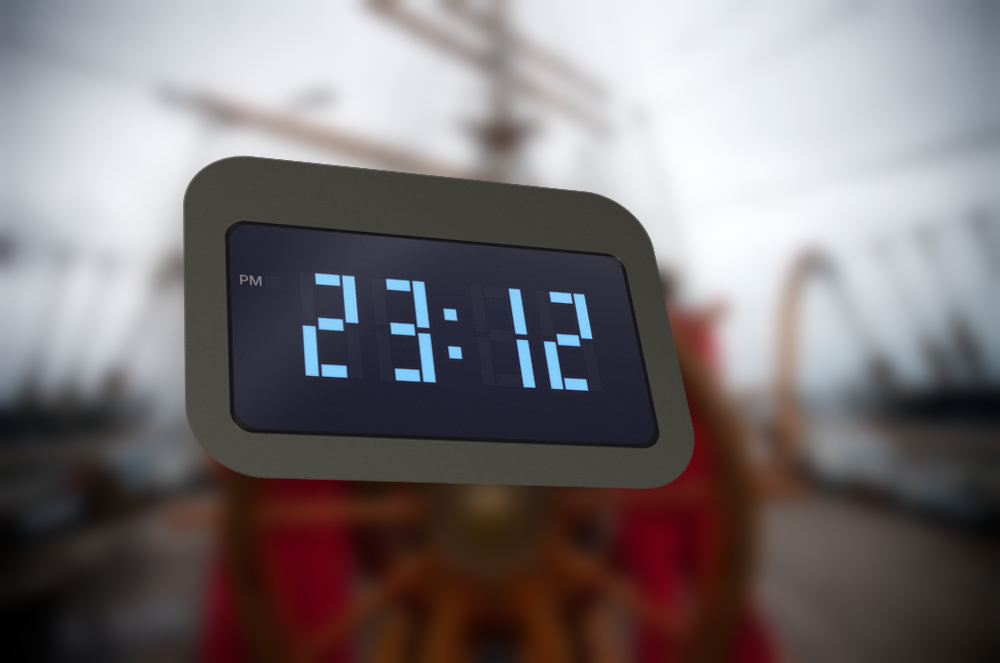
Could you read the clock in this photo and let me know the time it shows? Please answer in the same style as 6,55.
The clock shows 23,12
